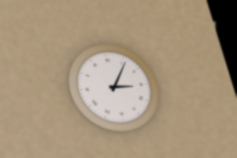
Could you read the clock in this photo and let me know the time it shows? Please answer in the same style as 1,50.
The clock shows 3,06
